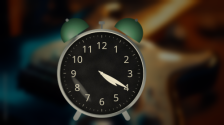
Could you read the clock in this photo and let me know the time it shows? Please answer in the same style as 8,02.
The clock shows 4,20
